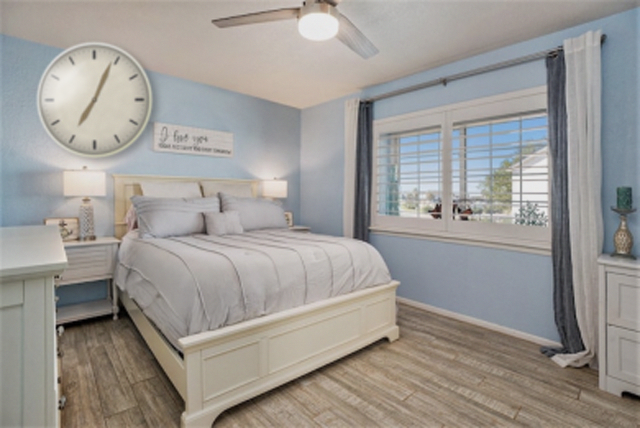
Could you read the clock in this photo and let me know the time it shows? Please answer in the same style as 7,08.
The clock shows 7,04
